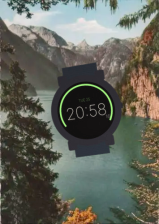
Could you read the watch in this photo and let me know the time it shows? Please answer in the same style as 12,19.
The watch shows 20,58
